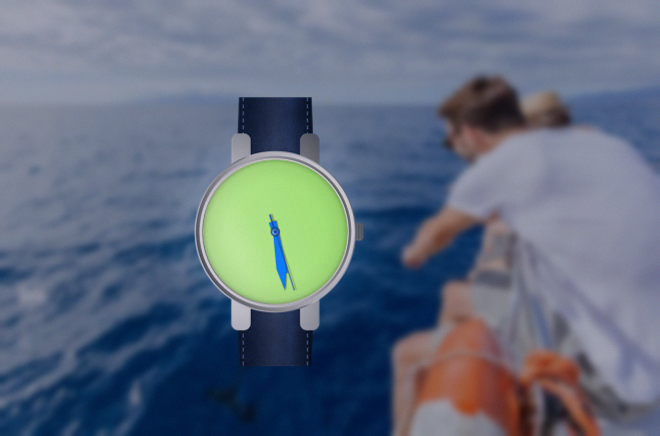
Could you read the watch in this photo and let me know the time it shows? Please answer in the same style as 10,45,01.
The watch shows 5,28,27
